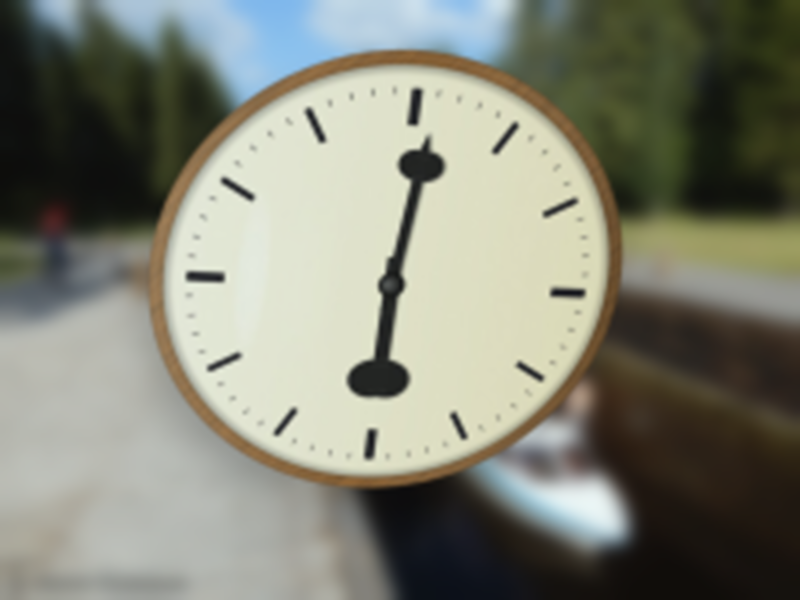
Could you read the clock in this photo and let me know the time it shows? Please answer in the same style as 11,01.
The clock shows 6,01
